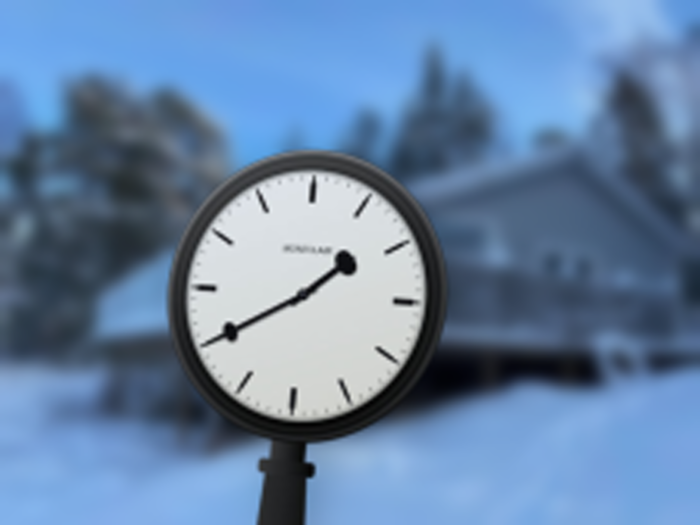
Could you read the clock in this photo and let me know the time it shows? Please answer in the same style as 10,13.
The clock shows 1,40
